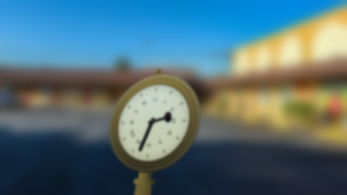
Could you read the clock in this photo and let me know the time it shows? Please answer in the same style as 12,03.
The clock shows 2,33
